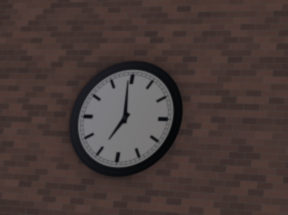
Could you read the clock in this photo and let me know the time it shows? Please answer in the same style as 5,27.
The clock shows 6,59
